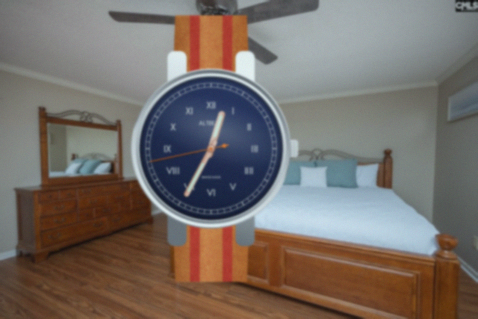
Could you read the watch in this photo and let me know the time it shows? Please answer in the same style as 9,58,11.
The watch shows 12,34,43
